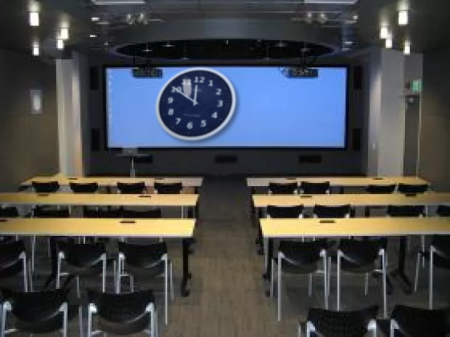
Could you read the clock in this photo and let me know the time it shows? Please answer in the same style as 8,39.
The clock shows 11,50
